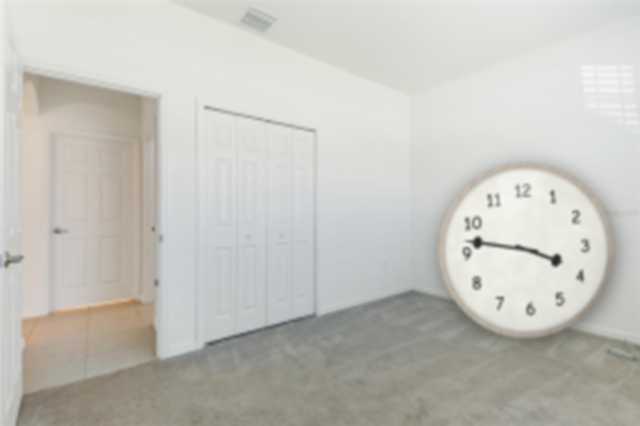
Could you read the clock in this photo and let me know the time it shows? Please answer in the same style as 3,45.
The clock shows 3,47
